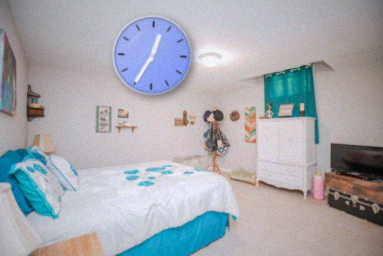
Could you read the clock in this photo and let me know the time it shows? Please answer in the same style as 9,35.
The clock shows 12,35
